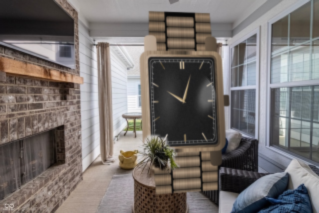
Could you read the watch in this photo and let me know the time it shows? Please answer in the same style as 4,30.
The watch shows 10,03
